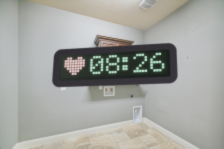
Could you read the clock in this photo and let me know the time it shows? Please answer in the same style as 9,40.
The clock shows 8,26
